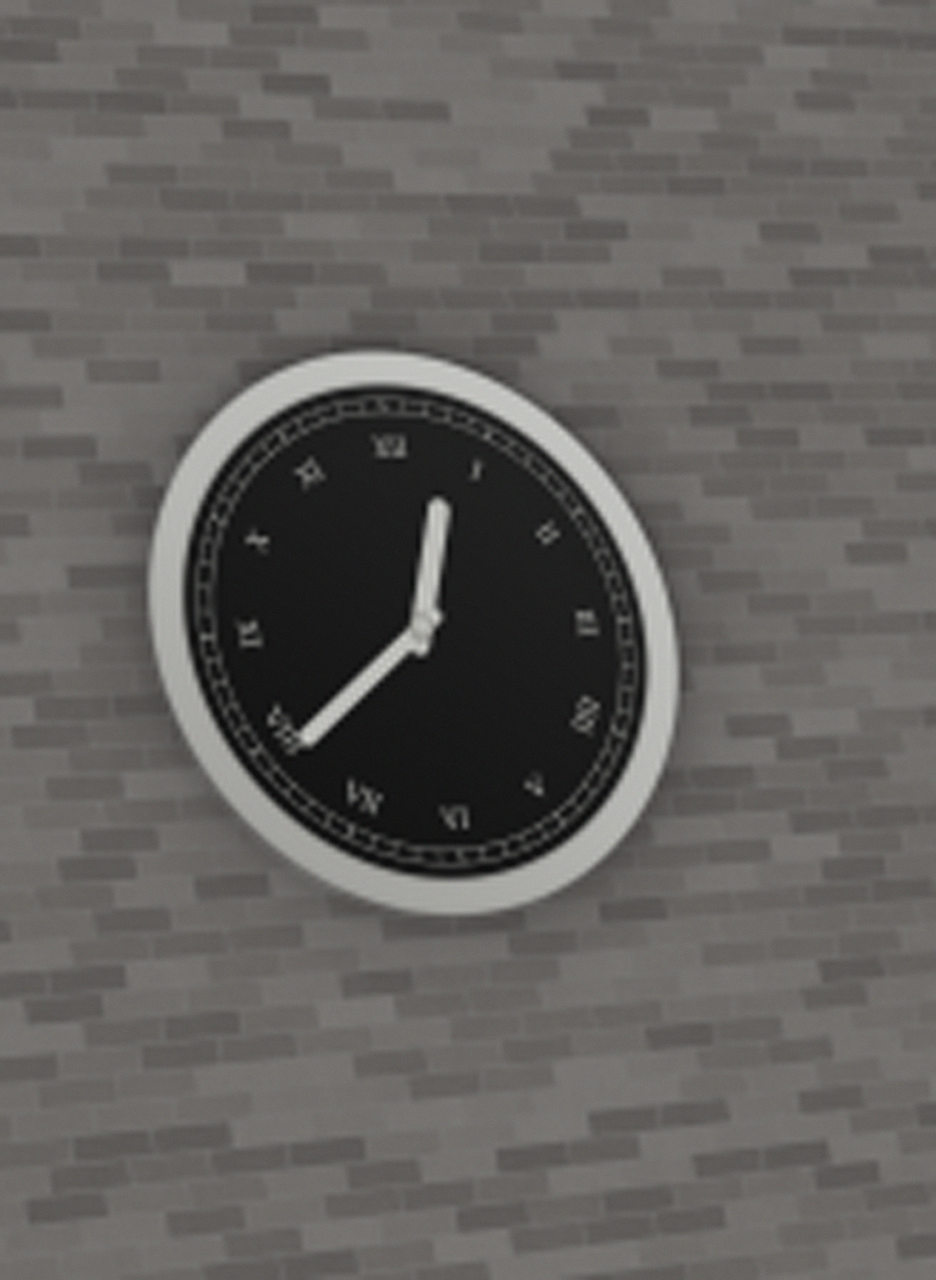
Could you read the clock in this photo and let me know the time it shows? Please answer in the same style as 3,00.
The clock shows 12,39
